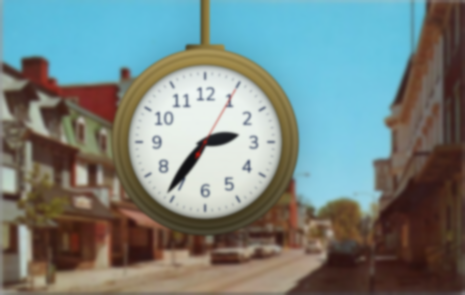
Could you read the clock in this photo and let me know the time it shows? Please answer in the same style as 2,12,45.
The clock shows 2,36,05
